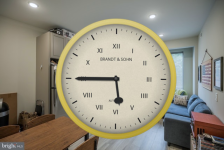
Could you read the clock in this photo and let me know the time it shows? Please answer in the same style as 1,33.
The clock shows 5,45
